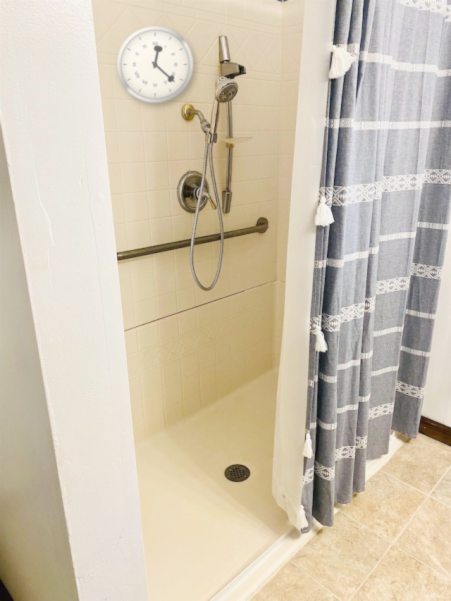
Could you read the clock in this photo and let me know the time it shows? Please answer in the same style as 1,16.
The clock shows 12,22
